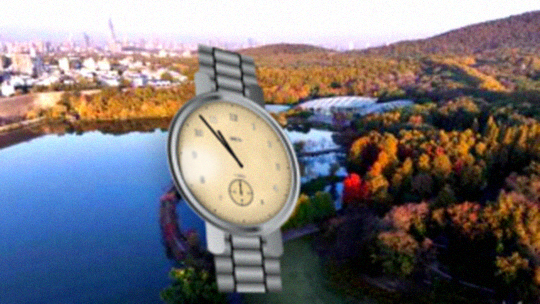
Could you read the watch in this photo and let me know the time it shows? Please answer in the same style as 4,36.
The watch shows 10,53
